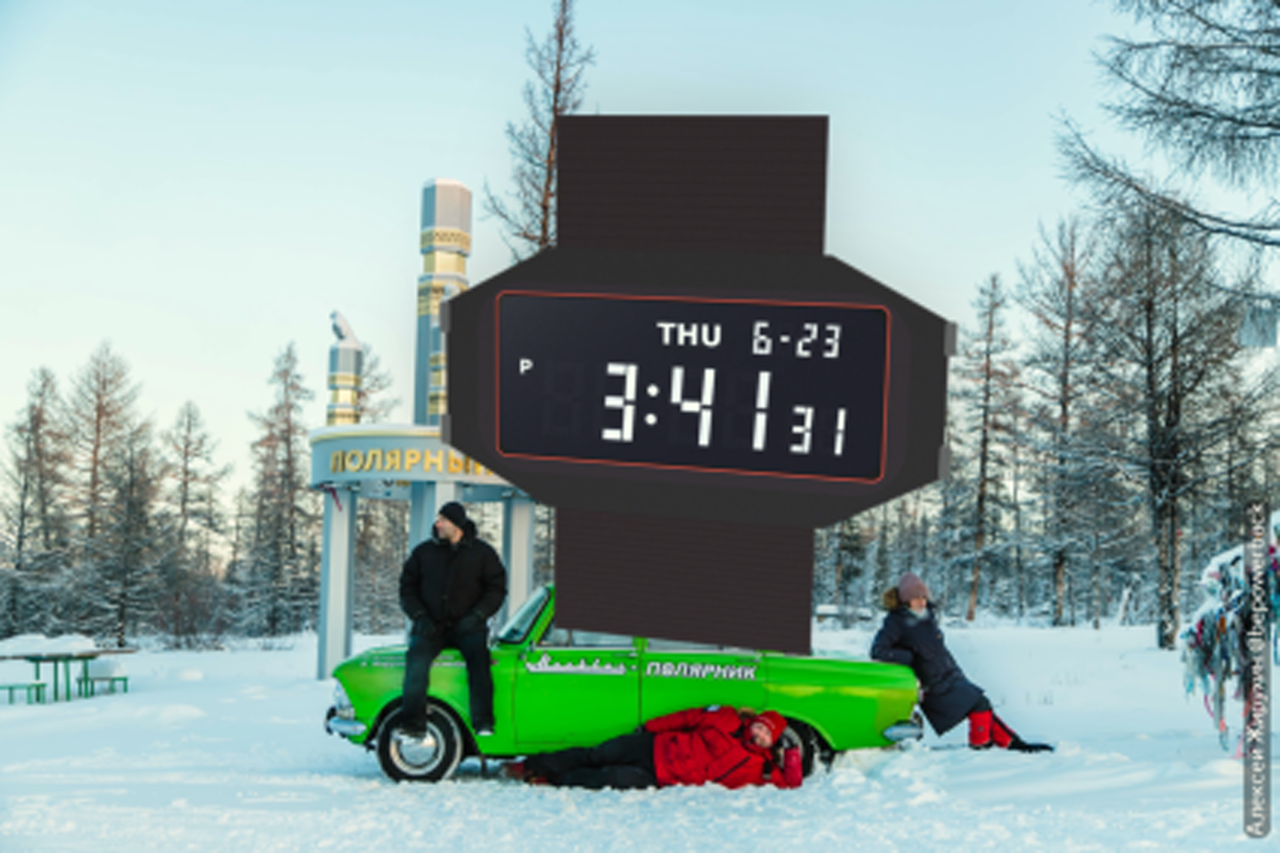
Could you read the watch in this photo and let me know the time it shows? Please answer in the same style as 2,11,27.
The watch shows 3,41,31
